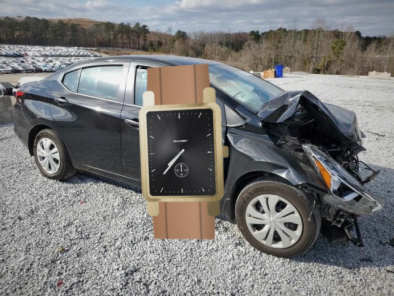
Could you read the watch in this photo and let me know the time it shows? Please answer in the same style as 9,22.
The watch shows 7,37
